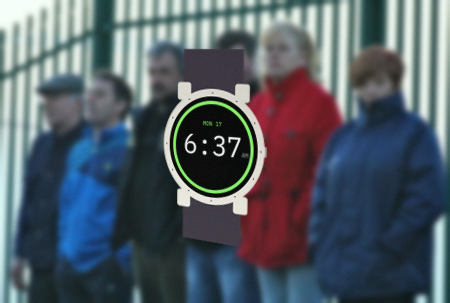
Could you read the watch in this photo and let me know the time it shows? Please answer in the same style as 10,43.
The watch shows 6,37
